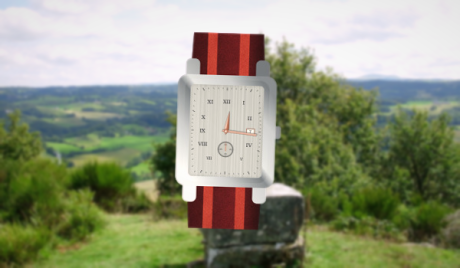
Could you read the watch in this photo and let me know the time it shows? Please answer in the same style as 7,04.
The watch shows 12,16
